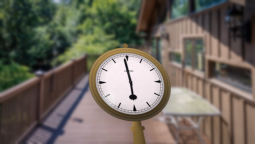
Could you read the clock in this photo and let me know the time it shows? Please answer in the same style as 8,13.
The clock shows 5,59
